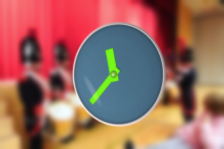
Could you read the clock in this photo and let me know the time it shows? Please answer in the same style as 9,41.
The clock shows 11,37
